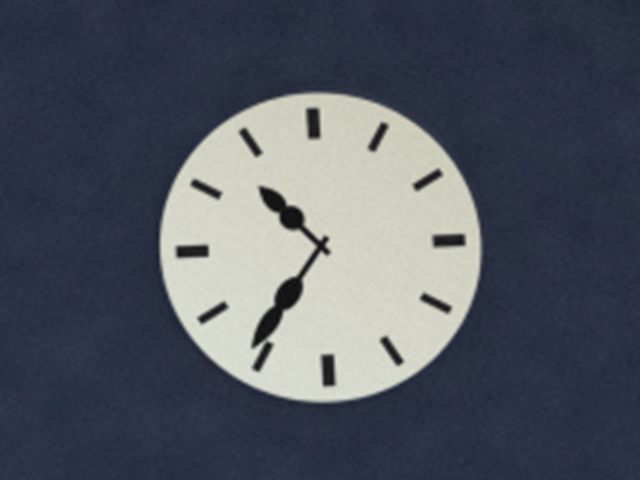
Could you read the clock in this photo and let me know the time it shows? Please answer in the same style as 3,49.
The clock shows 10,36
